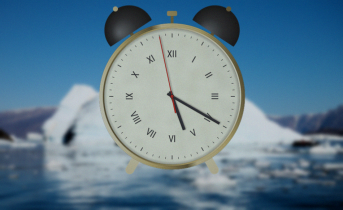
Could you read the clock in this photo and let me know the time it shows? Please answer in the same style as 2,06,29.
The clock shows 5,19,58
